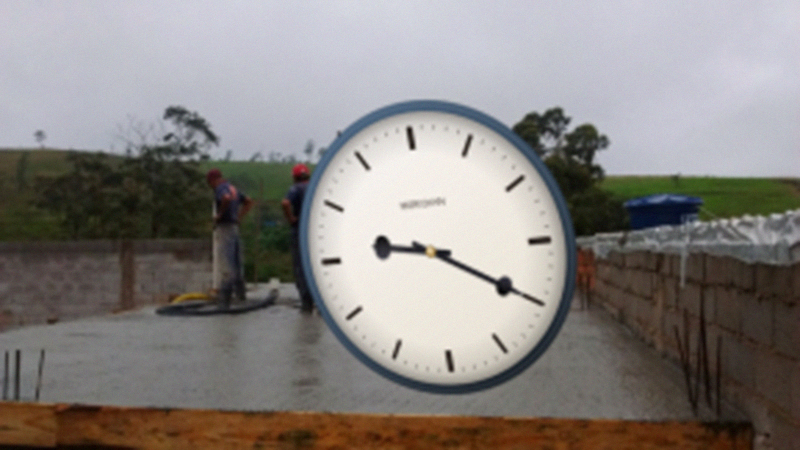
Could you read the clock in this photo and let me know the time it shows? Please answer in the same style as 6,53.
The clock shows 9,20
